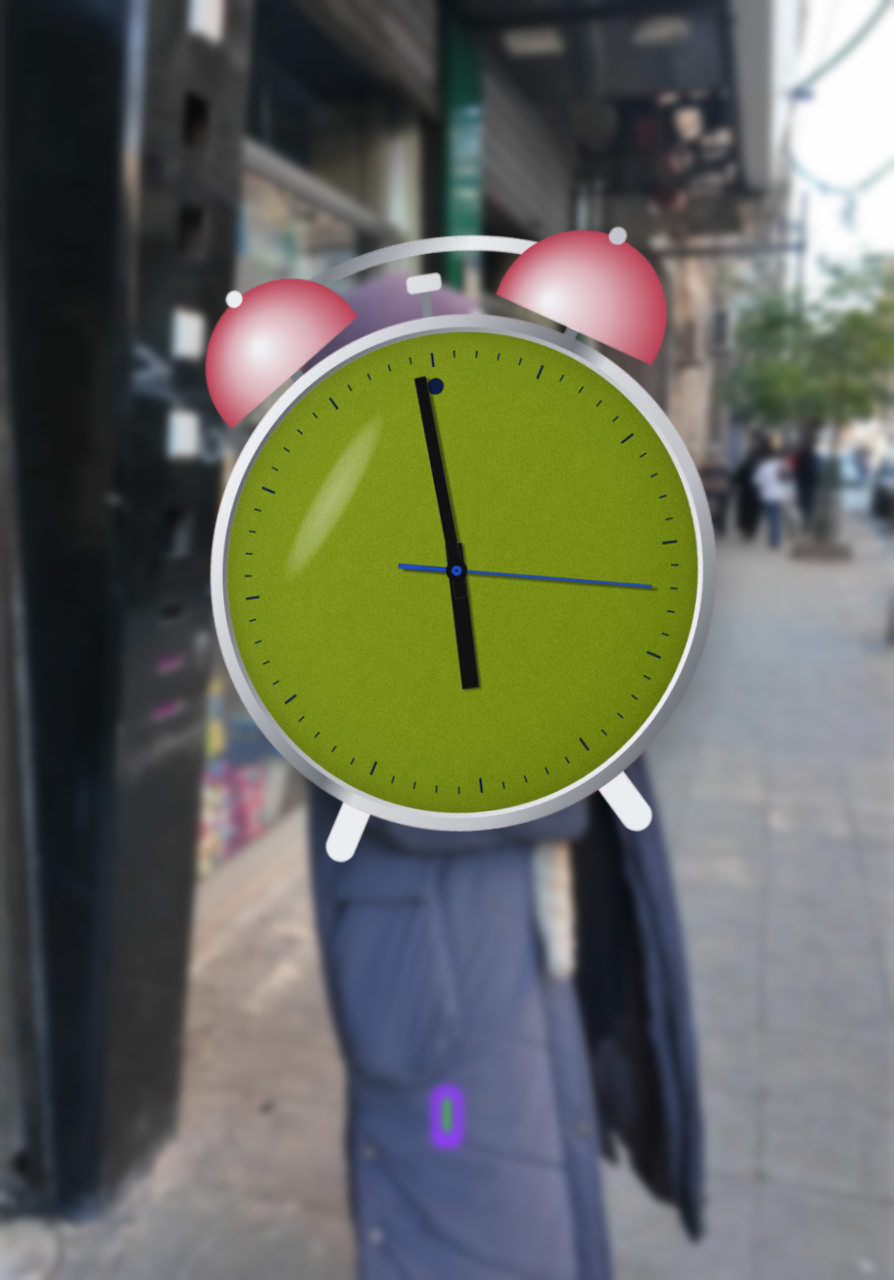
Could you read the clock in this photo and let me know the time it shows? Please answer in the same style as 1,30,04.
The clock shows 5,59,17
